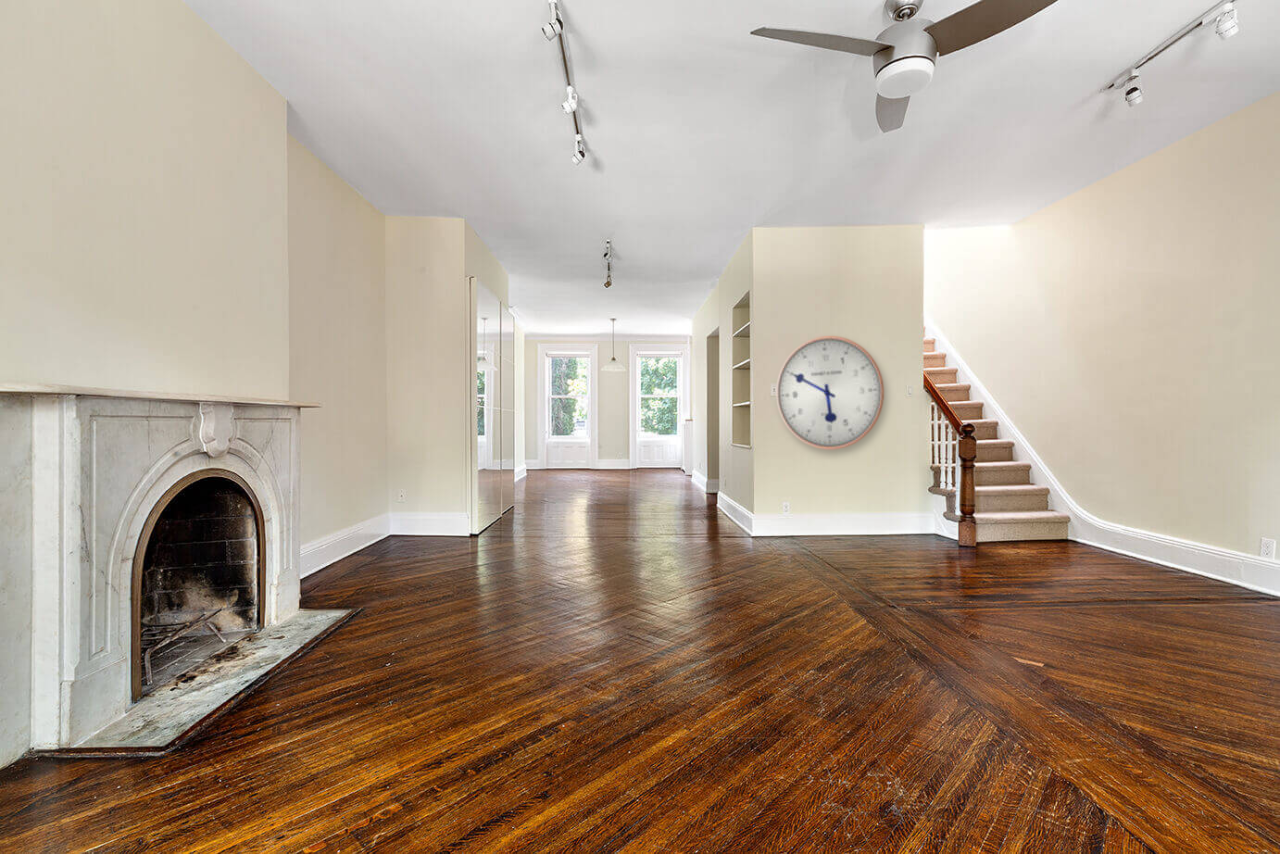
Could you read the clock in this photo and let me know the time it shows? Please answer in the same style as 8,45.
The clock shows 5,50
